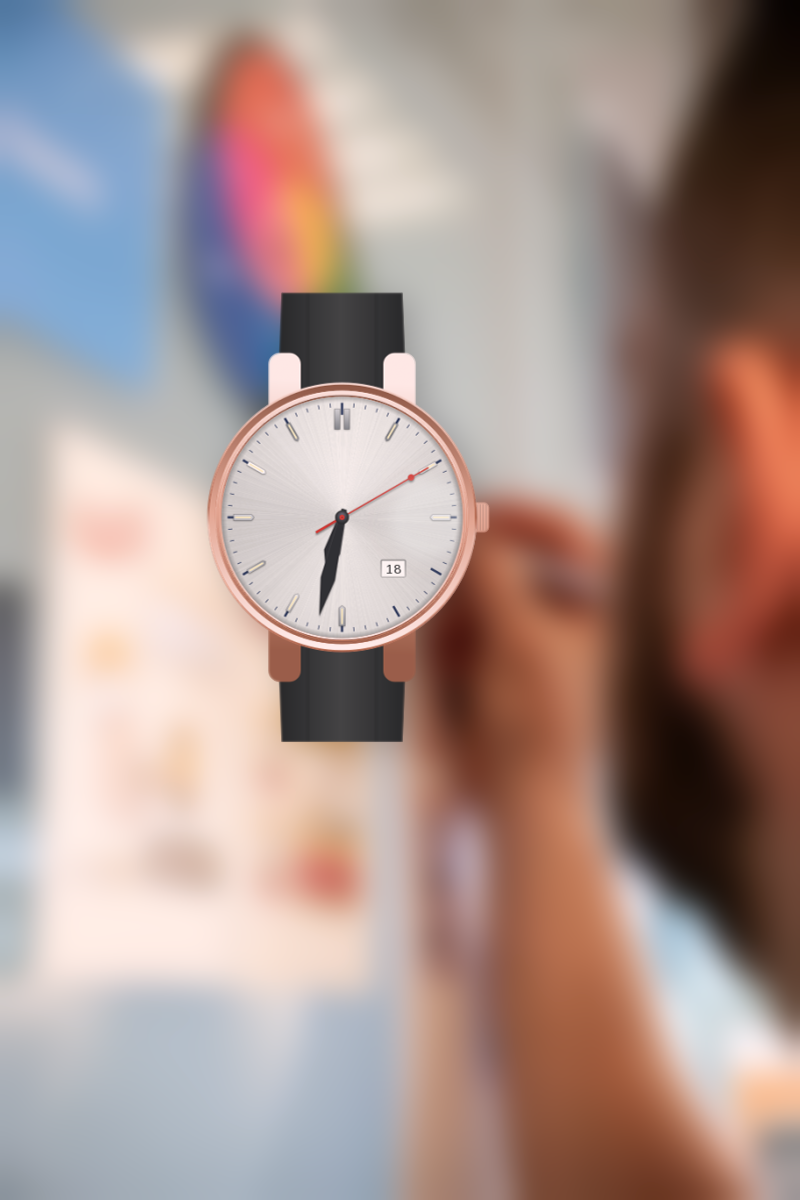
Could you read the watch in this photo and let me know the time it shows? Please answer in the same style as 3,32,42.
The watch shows 6,32,10
